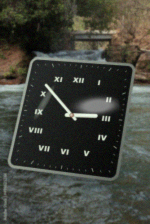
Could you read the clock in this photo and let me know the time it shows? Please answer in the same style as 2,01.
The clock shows 2,52
